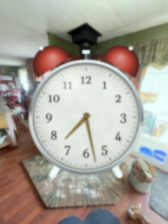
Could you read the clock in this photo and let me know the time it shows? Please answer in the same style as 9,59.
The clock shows 7,28
